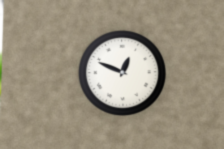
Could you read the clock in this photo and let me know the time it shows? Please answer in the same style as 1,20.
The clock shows 12,49
